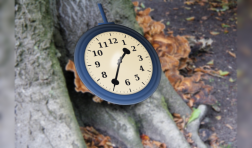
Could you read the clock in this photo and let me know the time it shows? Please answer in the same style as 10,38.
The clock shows 1,35
